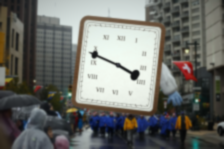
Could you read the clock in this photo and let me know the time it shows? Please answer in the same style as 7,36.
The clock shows 3,48
